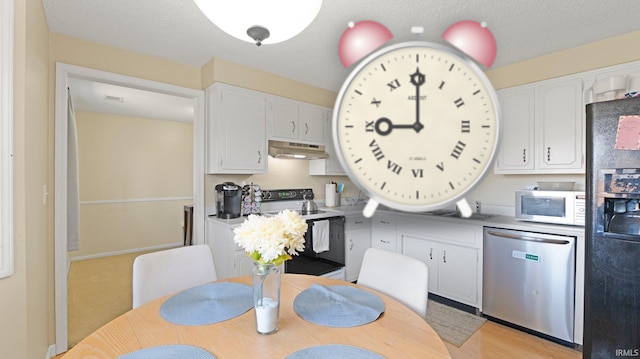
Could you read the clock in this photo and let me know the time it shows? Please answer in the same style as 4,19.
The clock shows 9,00
